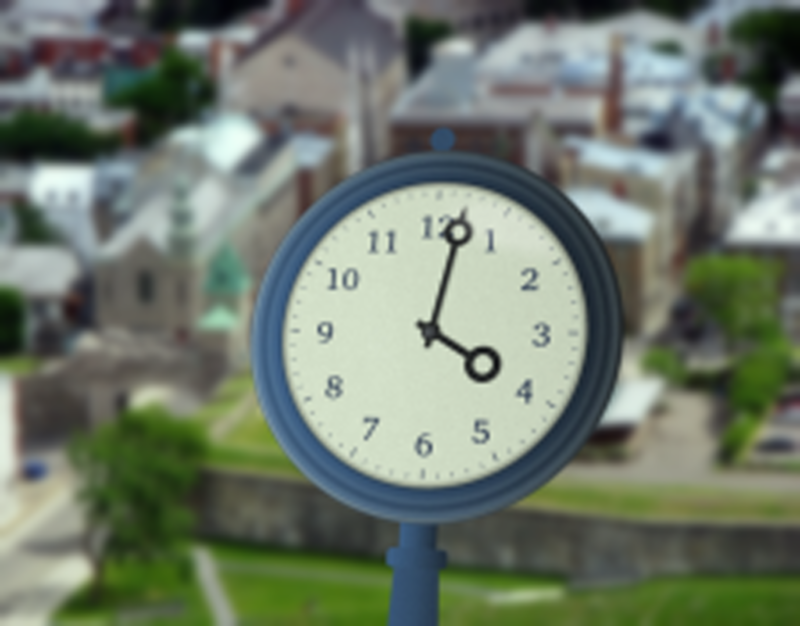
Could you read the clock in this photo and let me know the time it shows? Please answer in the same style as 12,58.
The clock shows 4,02
